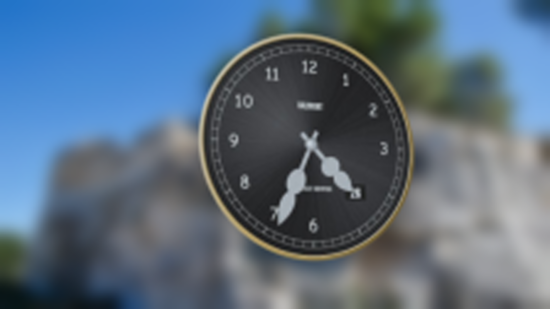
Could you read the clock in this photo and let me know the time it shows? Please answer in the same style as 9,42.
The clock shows 4,34
